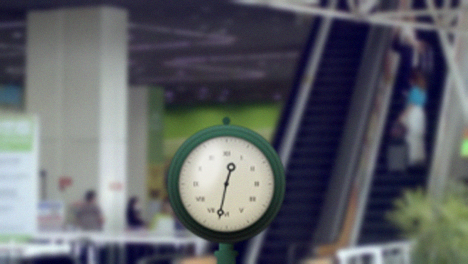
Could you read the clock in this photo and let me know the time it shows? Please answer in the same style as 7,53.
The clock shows 12,32
